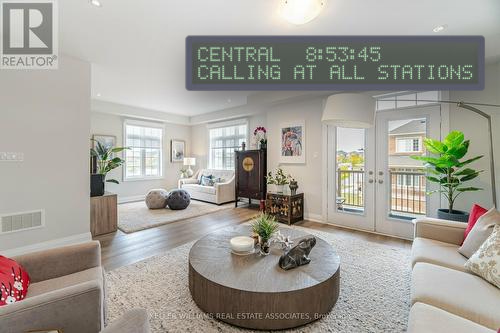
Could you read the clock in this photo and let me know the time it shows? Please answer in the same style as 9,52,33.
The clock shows 8,53,45
